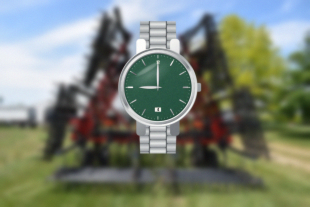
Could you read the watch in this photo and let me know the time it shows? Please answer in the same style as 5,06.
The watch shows 9,00
